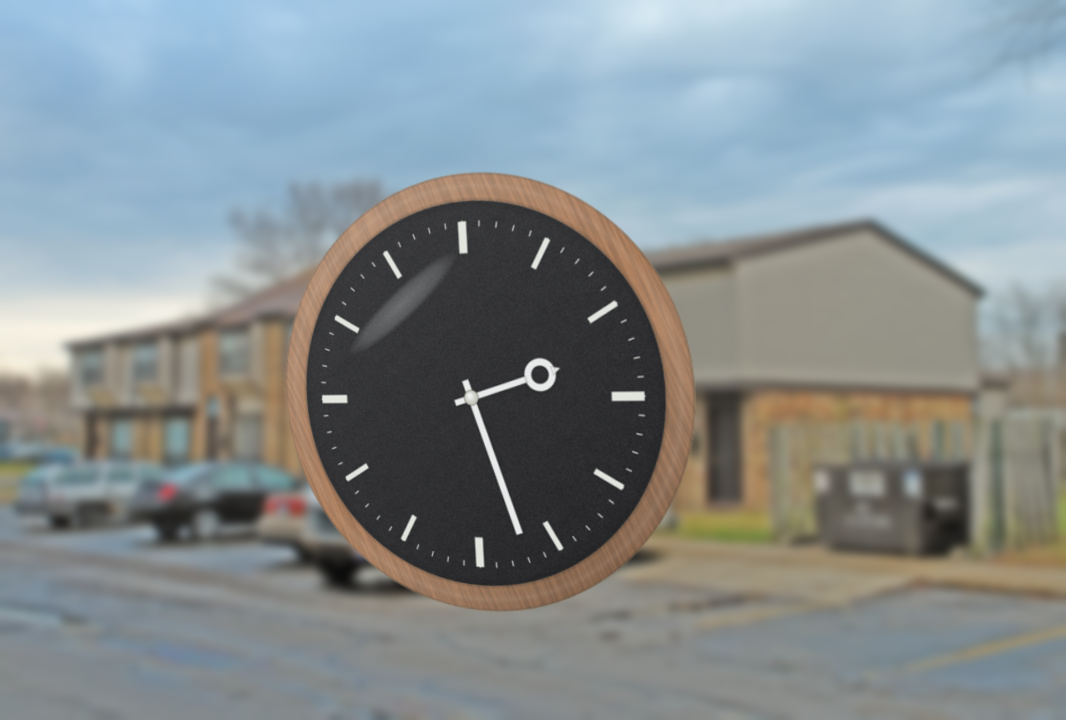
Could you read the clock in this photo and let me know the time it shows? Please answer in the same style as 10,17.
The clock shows 2,27
